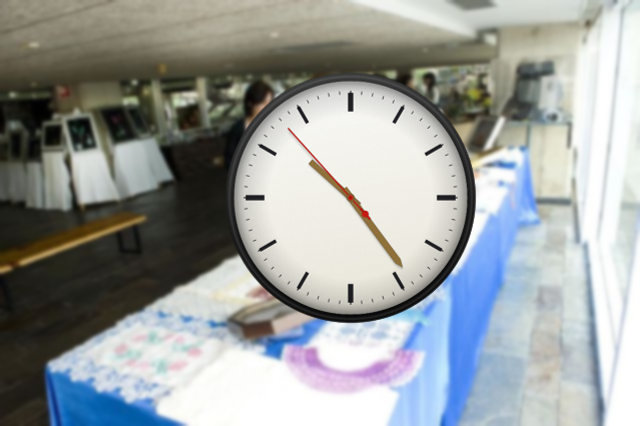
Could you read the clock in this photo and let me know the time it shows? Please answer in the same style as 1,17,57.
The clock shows 10,23,53
